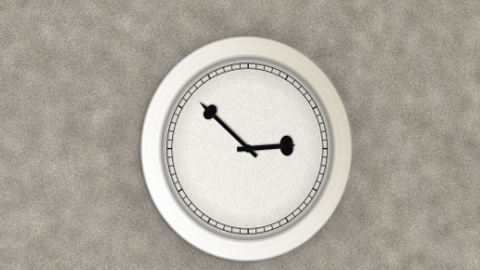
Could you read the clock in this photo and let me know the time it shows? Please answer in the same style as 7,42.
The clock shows 2,52
